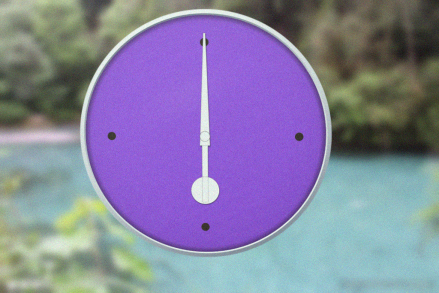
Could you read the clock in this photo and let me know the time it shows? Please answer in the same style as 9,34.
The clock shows 6,00
